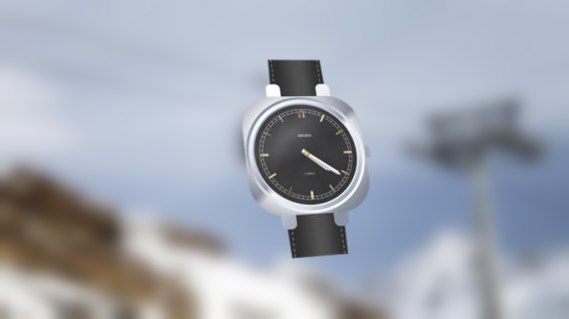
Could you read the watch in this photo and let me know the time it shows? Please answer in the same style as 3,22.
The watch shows 4,21
